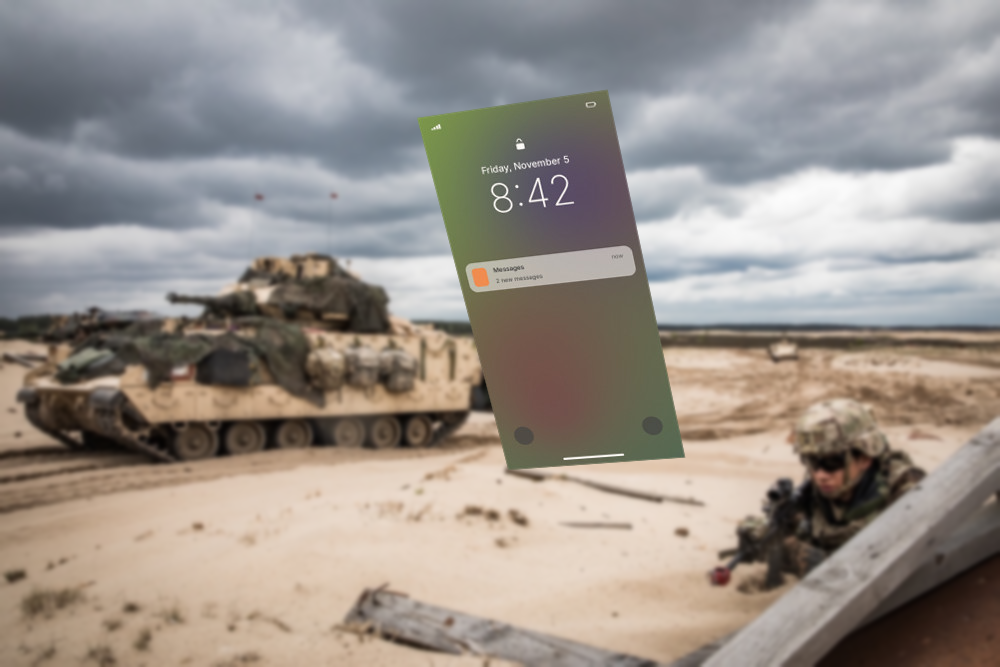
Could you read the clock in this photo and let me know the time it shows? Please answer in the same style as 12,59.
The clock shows 8,42
